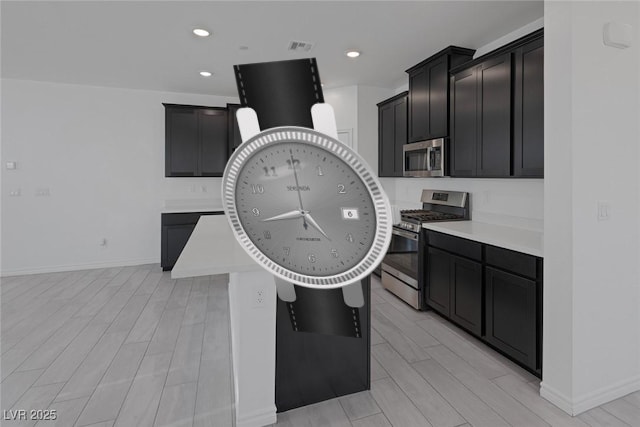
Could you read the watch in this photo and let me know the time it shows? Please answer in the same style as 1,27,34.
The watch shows 4,43,00
